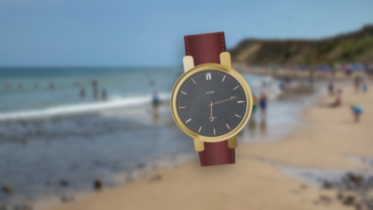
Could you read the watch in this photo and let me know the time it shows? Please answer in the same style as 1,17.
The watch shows 6,13
